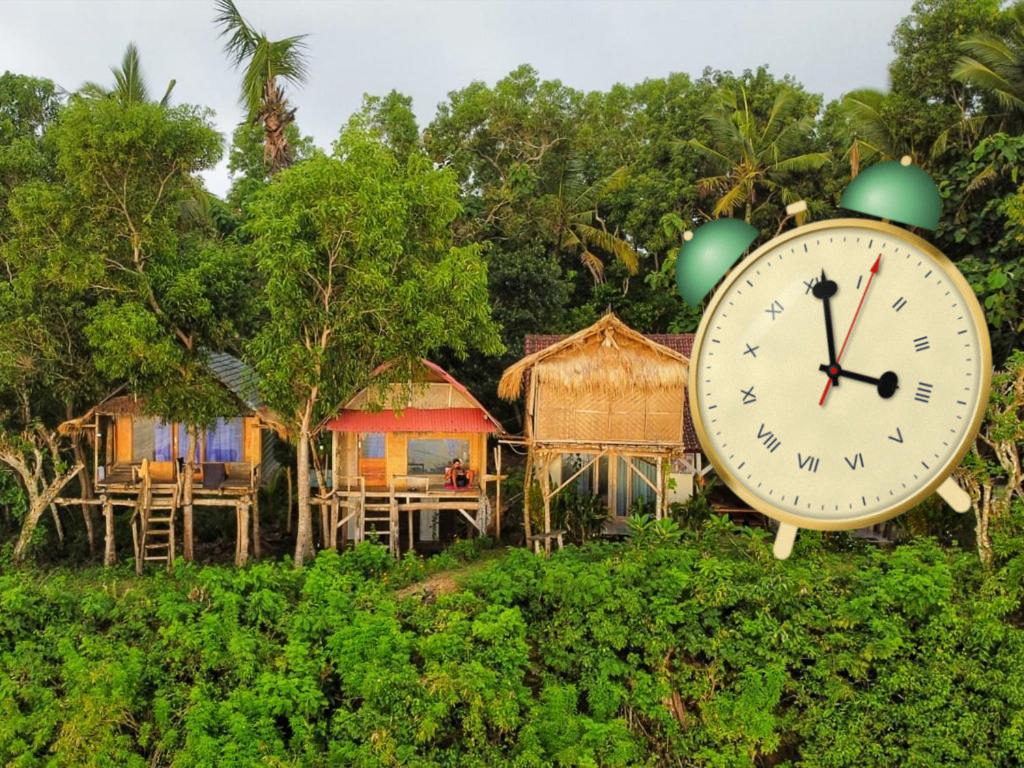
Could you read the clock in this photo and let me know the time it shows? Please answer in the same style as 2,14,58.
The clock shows 4,01,06
